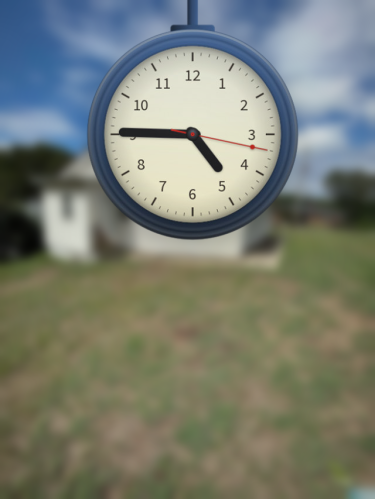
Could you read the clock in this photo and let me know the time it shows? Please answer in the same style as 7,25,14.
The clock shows 4,45,17
